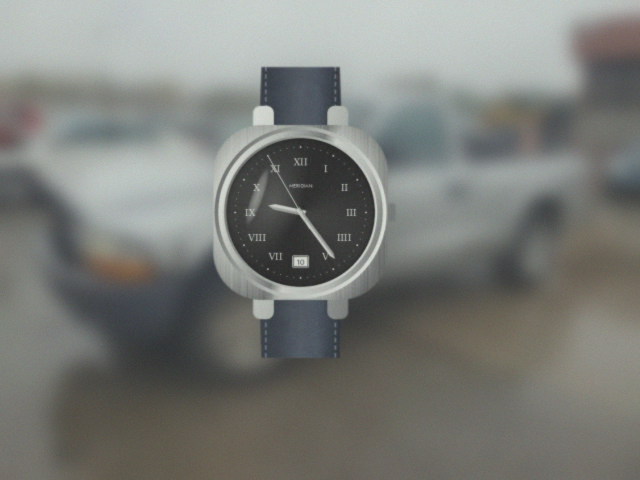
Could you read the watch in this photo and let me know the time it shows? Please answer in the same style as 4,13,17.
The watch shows 9,23,55
